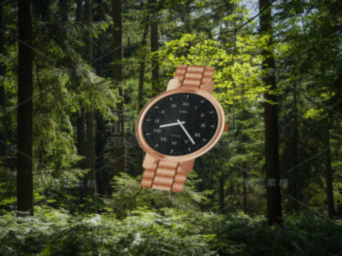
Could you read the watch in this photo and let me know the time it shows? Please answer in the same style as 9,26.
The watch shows 8,23
